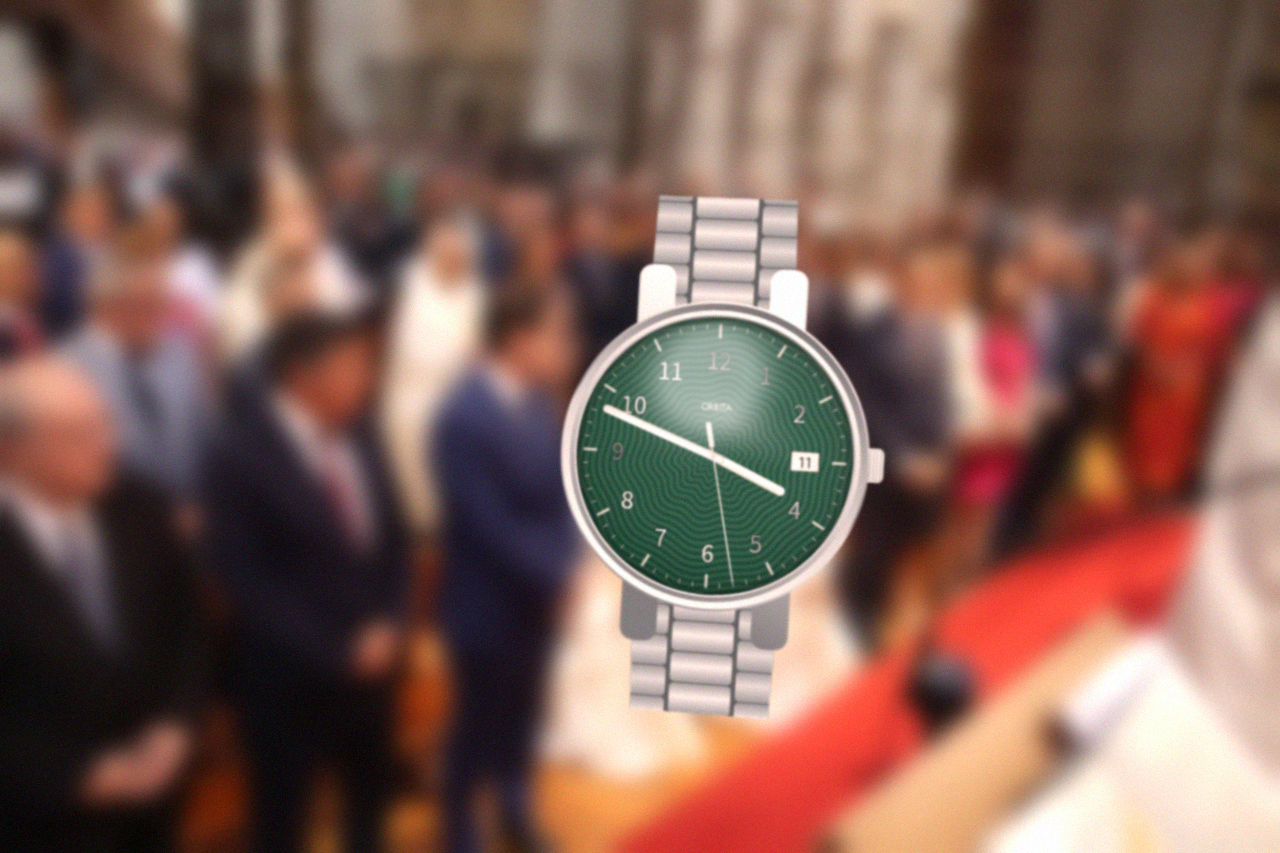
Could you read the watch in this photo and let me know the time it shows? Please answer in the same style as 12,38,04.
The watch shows 3,48,28
